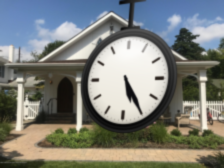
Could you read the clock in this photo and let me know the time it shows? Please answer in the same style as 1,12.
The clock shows 5,25
